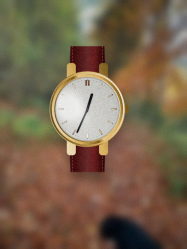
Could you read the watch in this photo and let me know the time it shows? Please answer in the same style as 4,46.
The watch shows 12,34
